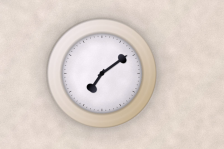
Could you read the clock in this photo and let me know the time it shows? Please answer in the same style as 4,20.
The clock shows 7,09
